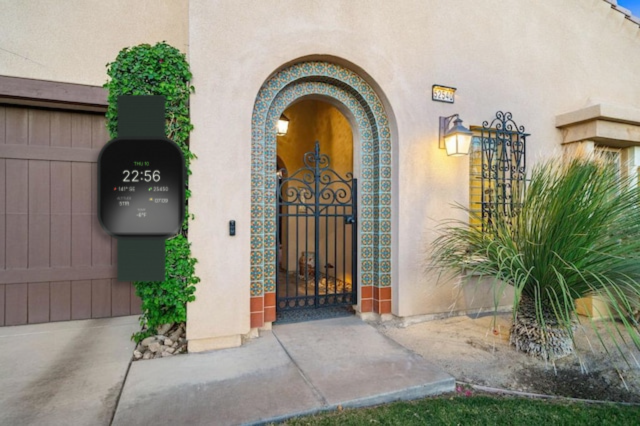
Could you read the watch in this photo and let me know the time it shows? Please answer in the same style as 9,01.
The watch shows 22,56
